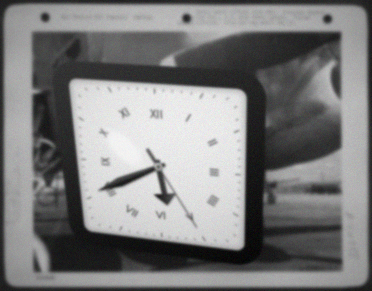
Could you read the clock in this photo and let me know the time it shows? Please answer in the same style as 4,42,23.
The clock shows 5,40,25
